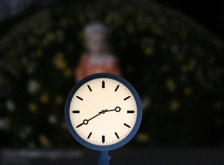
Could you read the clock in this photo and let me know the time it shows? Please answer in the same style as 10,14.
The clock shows 2,40
